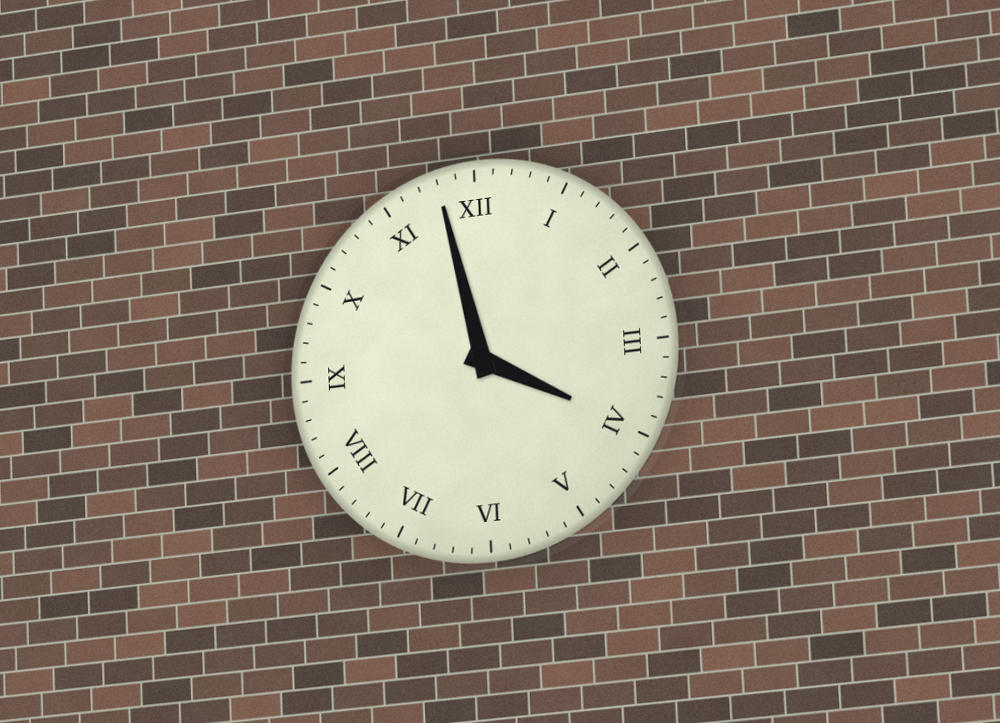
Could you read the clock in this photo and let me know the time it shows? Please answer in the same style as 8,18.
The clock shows 3,58
